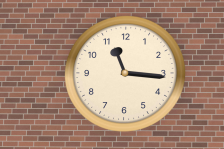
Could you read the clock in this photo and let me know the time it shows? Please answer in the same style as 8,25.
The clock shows 11,16
